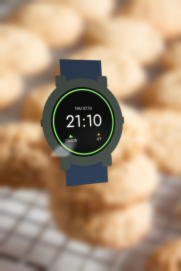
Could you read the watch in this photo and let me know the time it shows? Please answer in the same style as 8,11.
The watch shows 21,10
